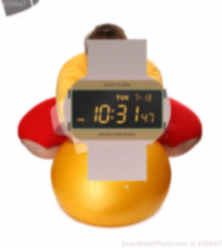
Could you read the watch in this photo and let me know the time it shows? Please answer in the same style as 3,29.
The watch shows 10,31
